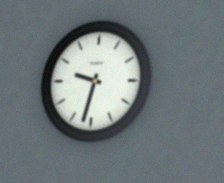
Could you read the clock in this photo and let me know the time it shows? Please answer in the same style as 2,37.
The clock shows 9,32
